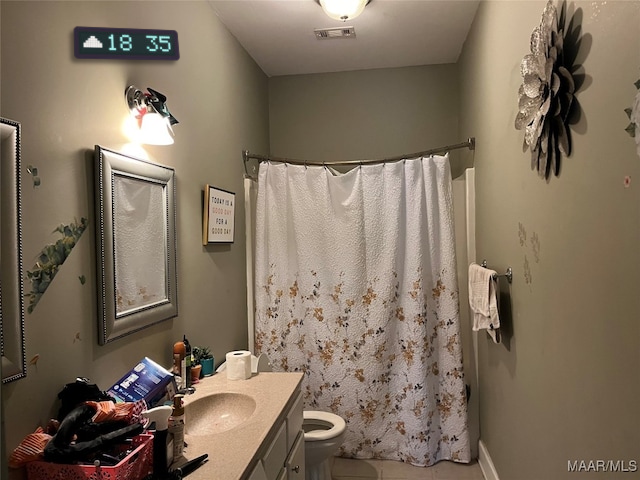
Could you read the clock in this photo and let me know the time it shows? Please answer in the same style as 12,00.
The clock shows 18,35
